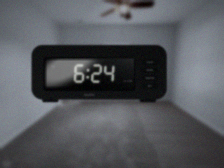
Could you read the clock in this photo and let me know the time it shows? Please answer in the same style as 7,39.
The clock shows 6,24
